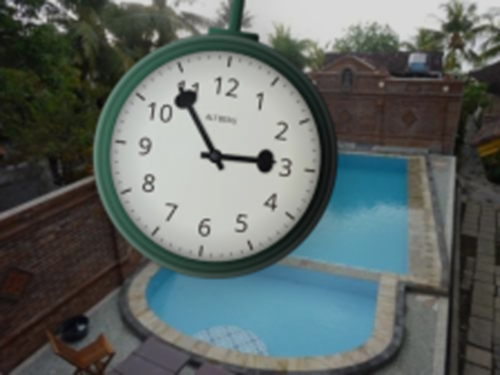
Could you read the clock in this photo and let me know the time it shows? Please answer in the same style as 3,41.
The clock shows 2,54
